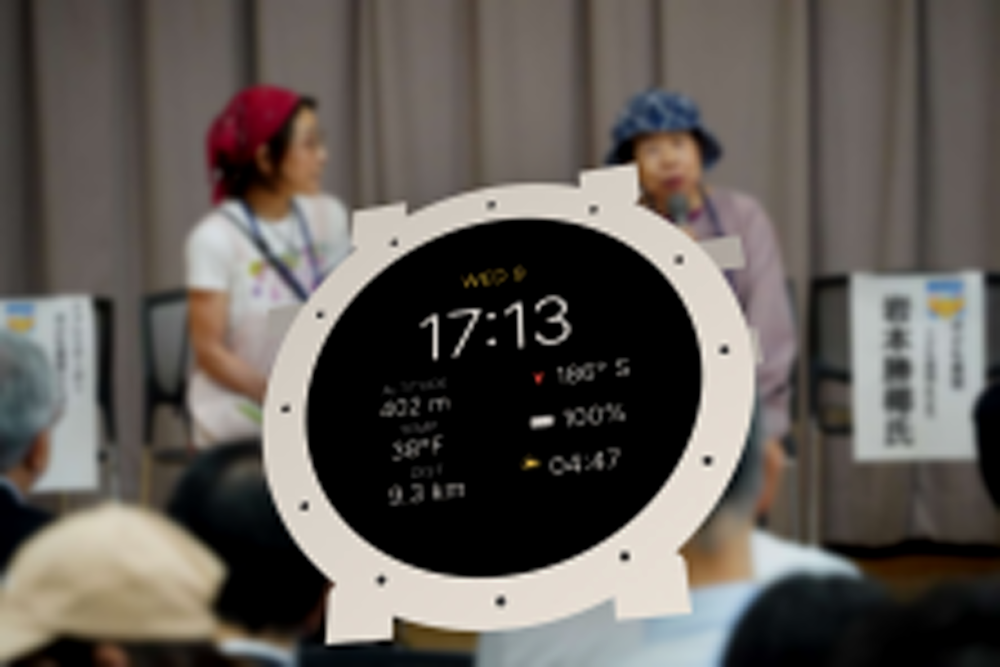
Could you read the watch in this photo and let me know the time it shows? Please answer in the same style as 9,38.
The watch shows 17,13
